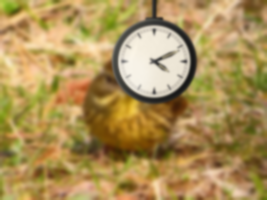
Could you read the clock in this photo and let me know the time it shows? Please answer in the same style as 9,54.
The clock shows 4,11
